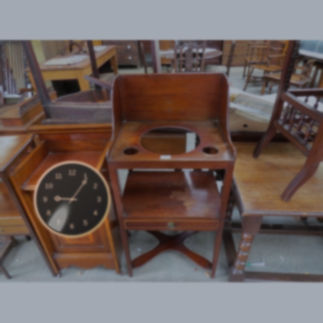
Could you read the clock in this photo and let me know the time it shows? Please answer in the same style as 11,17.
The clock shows 9,06
